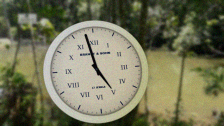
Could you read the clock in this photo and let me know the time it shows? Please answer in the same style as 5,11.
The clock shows 4,58
